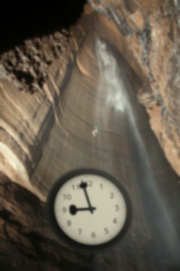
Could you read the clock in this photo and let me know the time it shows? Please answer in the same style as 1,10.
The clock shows 8,58
